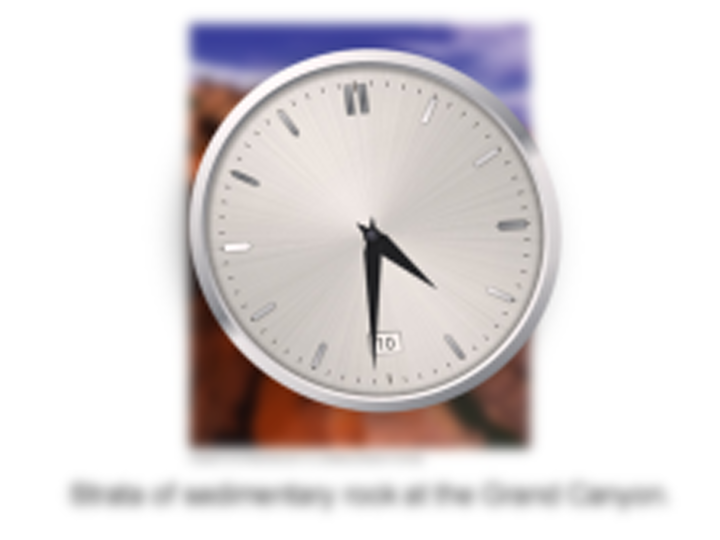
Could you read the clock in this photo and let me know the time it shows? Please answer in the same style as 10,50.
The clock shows 4,31
